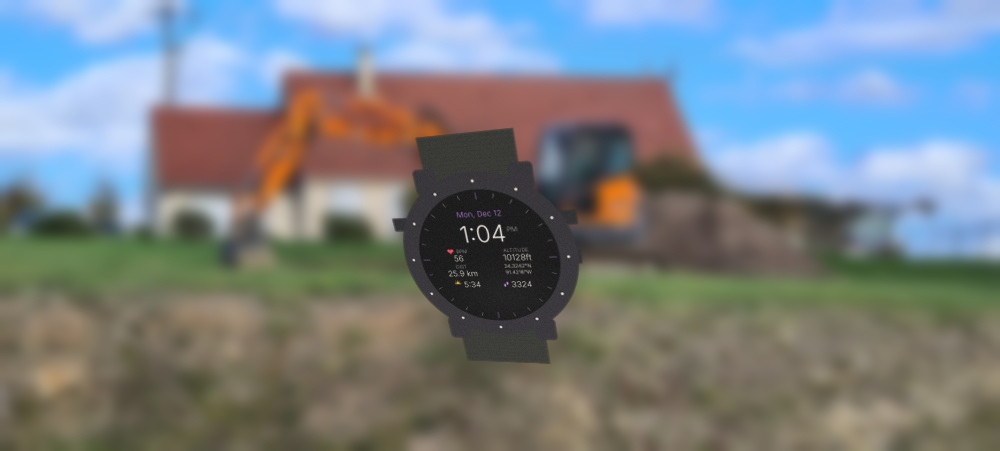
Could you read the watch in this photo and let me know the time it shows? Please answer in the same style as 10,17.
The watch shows 1,04
